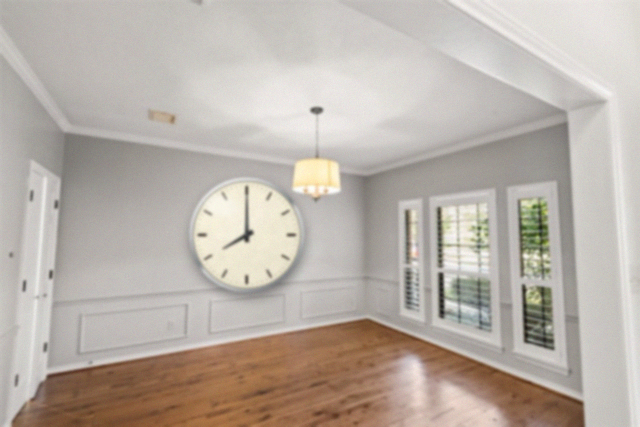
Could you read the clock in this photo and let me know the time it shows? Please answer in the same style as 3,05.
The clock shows 8,00
